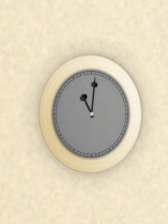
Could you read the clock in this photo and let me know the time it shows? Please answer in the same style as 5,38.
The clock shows 11,01
